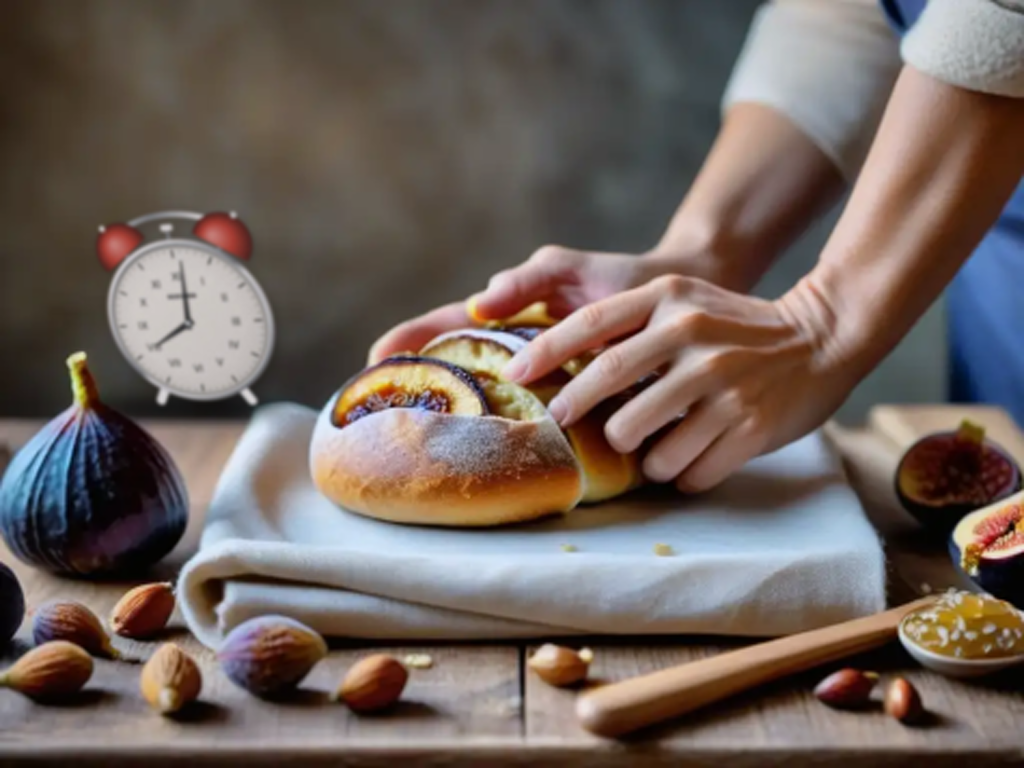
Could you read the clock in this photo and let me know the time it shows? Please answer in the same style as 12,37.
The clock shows 8,01
